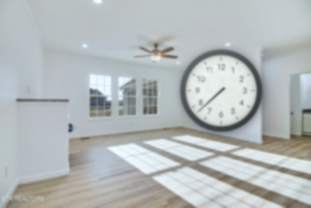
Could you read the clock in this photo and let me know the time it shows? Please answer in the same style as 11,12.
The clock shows 7,38
